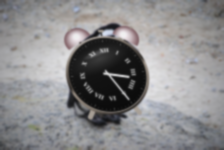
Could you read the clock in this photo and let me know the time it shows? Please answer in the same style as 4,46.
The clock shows 3,25
